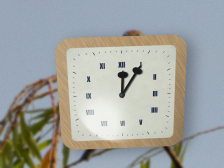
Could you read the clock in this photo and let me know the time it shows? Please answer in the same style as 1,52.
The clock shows 12,05
